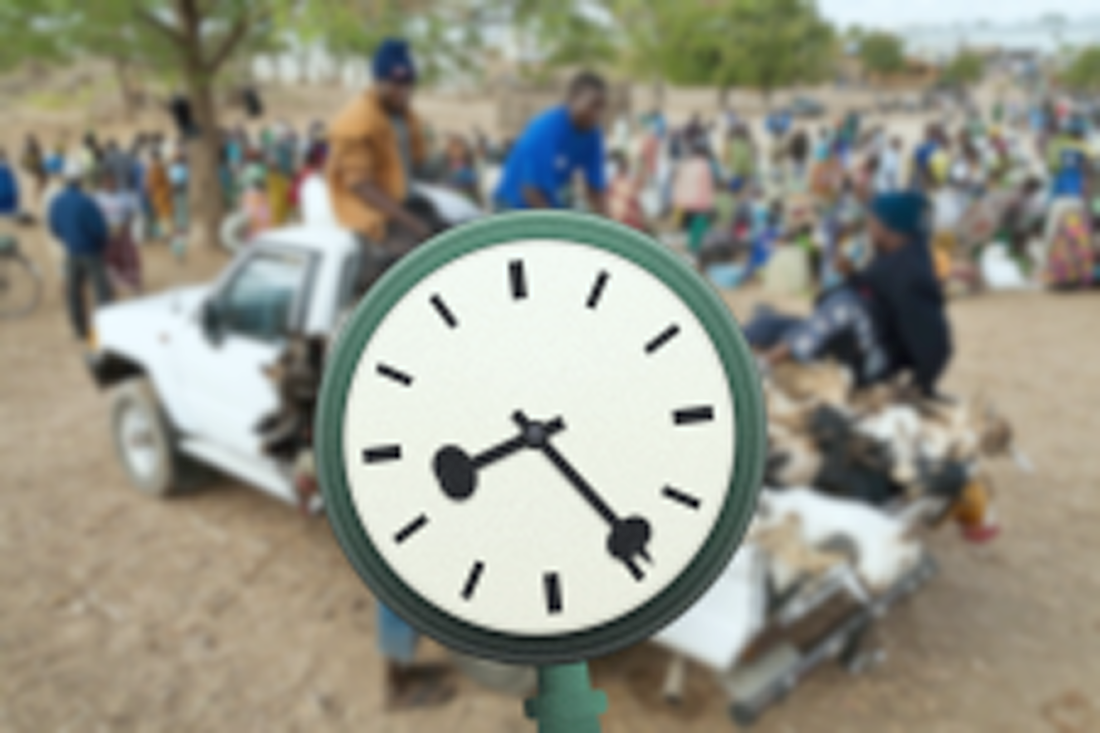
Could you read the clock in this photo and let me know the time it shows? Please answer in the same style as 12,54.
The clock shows 8,24
